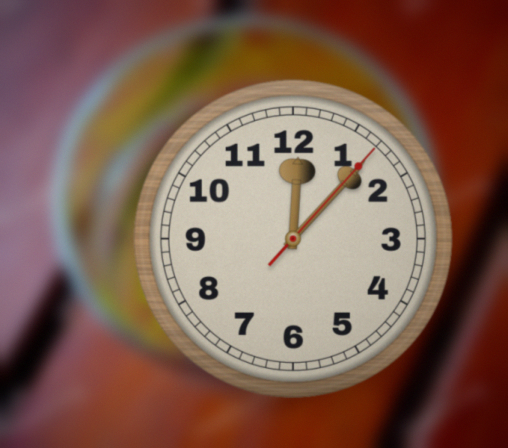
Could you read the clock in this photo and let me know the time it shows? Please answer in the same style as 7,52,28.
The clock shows 12,07,07
